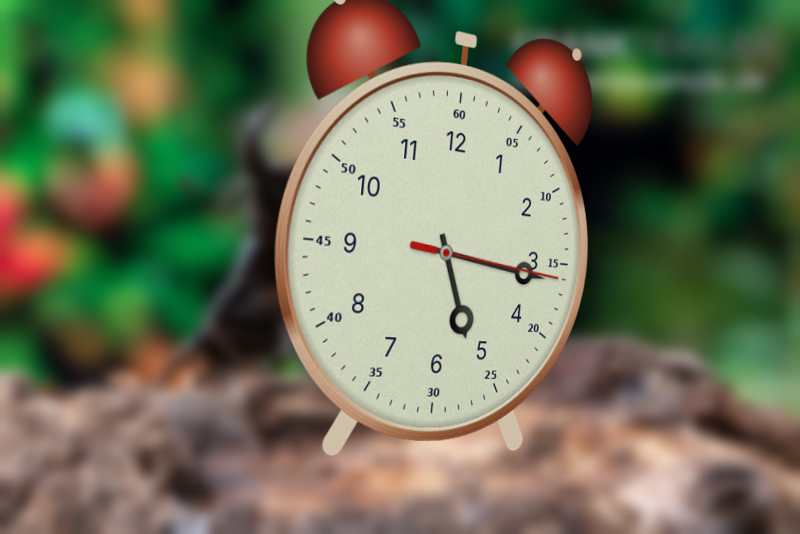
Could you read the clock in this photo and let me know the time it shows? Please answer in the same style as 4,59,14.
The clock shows 5,16,16
